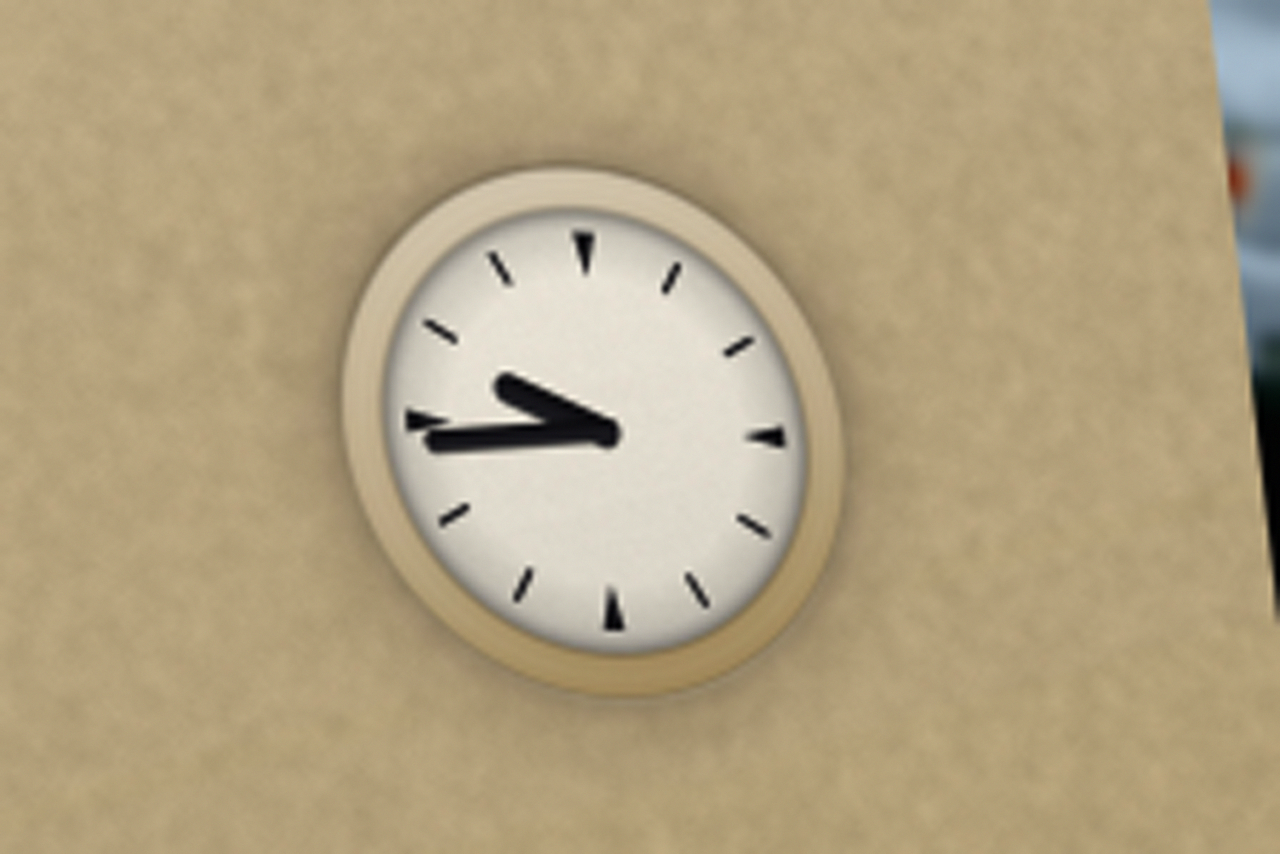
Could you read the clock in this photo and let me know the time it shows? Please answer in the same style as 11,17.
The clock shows 9,44
